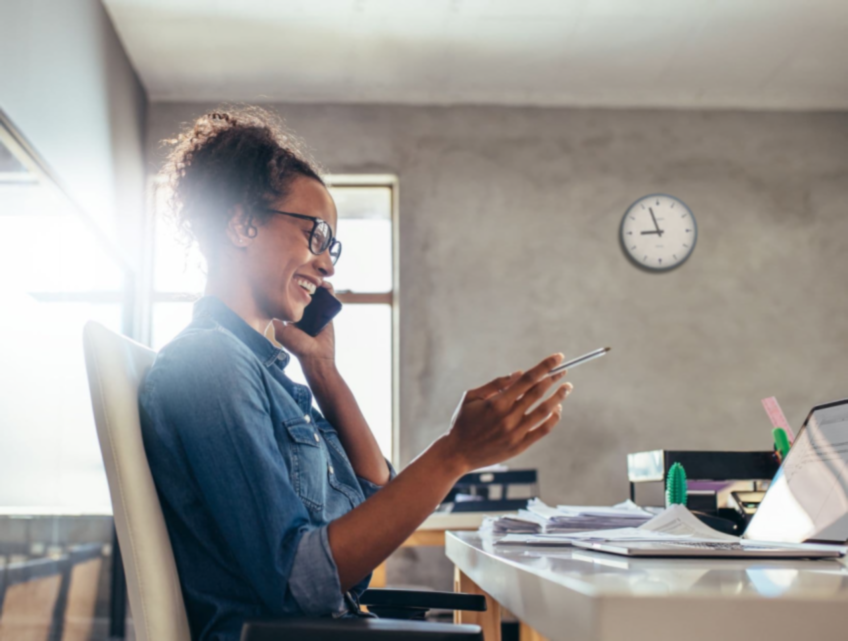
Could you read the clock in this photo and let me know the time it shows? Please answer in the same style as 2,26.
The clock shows 8,57
